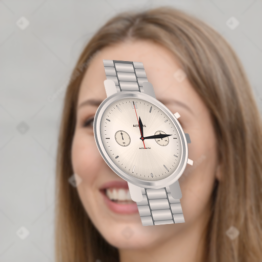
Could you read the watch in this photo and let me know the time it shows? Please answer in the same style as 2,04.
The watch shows 12,14
